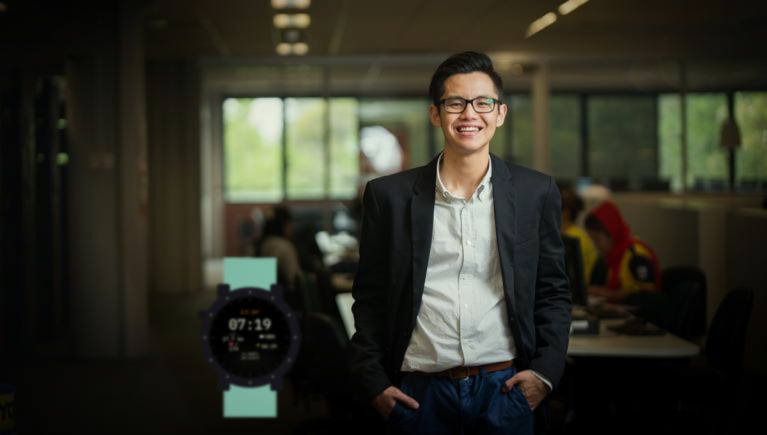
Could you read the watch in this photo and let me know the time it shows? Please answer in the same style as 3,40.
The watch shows 7,19
